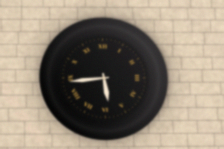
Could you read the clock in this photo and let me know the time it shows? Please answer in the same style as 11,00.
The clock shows 5,44
